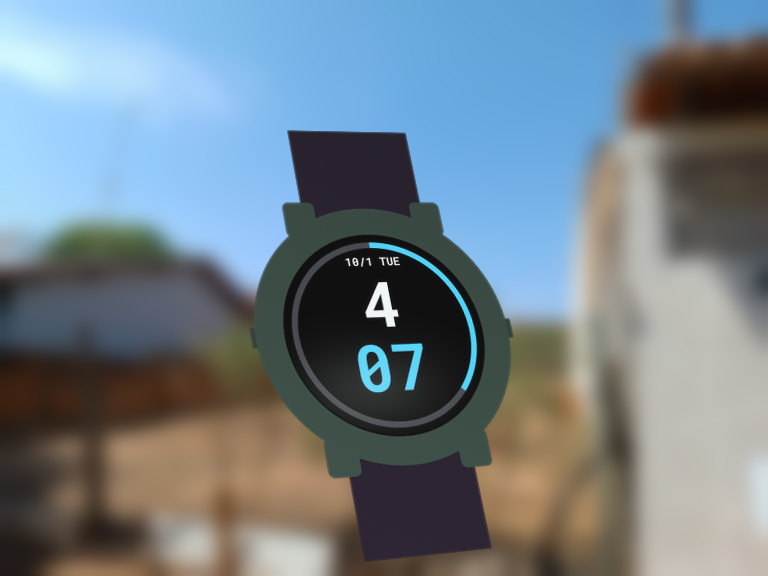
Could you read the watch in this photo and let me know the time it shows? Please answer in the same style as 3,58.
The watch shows 4,07
